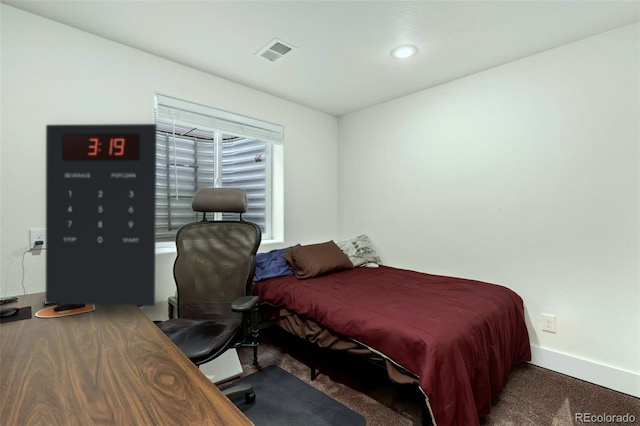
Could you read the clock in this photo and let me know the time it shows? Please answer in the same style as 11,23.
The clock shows 3,19
